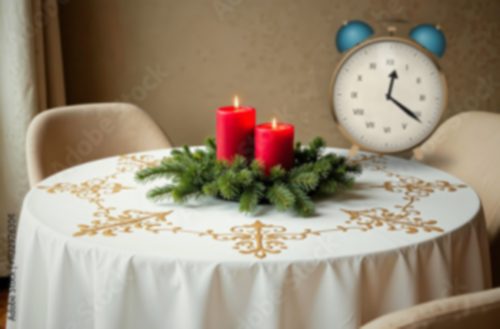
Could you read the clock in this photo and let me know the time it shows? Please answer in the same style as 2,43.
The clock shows 12,21
